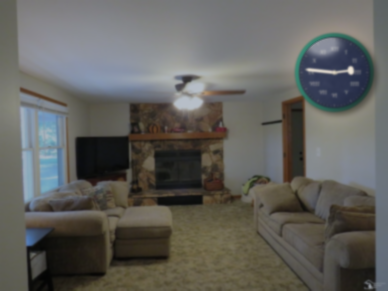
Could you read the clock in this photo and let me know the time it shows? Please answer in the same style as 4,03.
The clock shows 2,46
